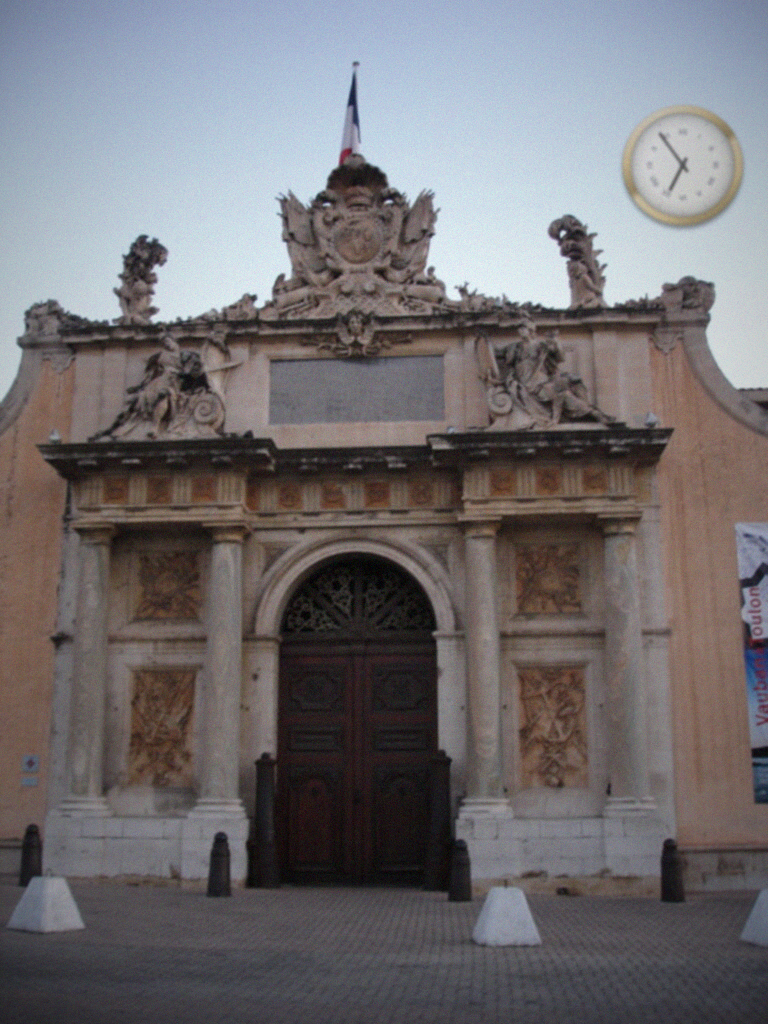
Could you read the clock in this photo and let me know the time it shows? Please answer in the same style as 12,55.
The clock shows 6,54
